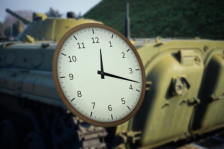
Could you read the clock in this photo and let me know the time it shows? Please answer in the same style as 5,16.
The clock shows 12,18
